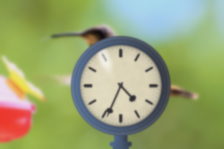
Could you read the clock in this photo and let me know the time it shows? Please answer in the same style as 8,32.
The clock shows 4,34
